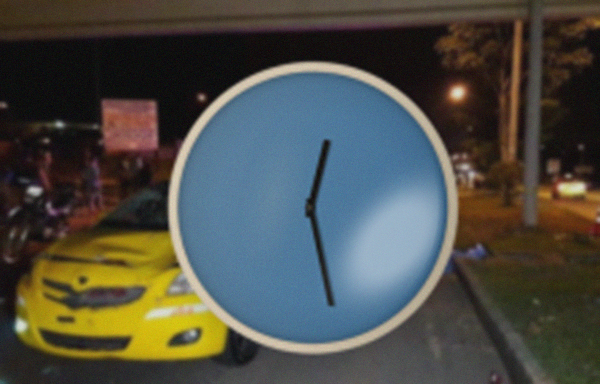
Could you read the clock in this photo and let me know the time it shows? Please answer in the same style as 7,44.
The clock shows 12,28
